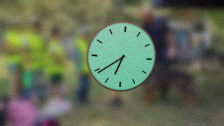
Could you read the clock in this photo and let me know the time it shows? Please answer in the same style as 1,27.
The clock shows 6,39
